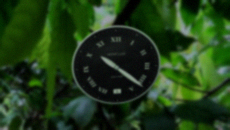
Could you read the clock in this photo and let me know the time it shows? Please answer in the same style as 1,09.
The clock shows 10,22
